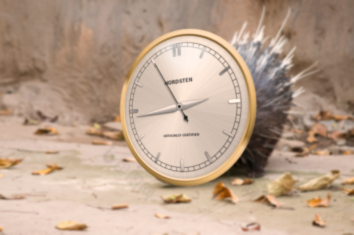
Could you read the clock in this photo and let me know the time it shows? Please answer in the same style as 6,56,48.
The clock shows 2,43,55
